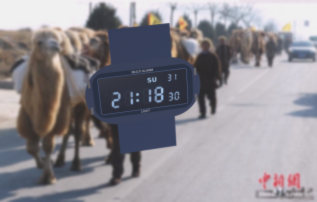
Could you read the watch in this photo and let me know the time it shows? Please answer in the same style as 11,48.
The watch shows 21,18
